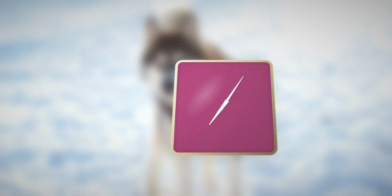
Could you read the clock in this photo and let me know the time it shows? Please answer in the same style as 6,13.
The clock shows 7,05
